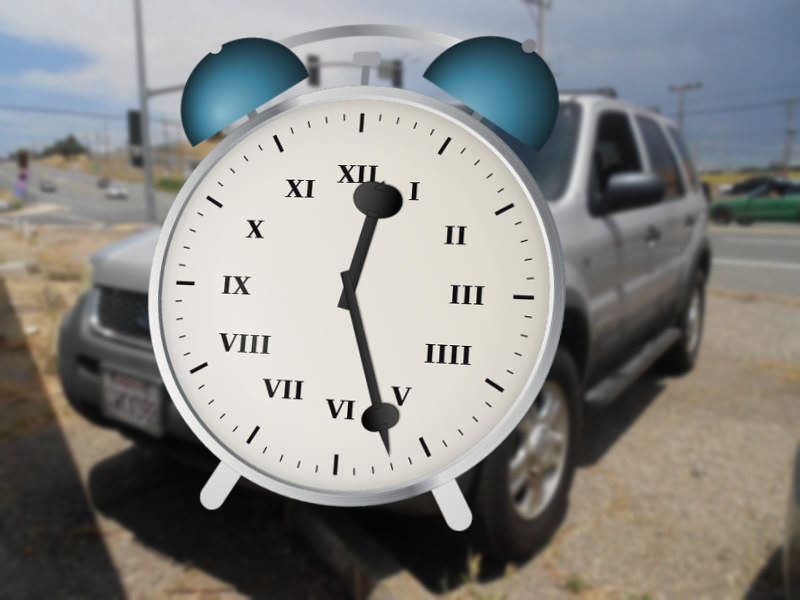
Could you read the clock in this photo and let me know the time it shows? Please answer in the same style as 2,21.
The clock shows 12,27
